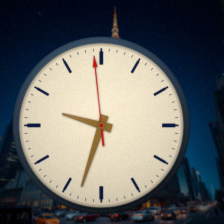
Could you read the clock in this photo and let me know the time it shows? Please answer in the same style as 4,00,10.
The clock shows 9,32,59
